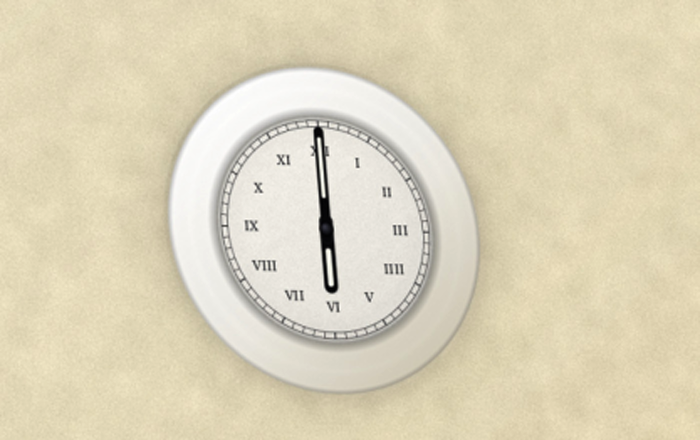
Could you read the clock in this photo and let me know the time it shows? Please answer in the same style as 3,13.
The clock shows 6,00
